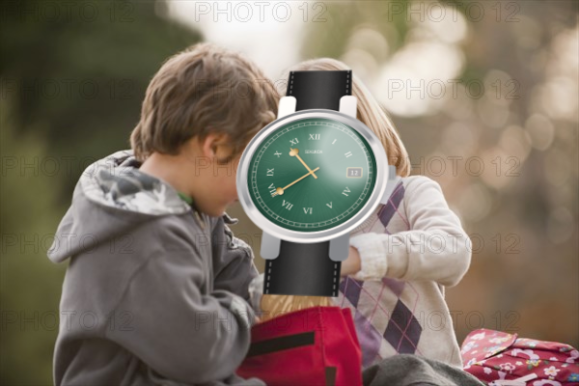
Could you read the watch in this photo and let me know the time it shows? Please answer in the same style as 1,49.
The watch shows 10,39
